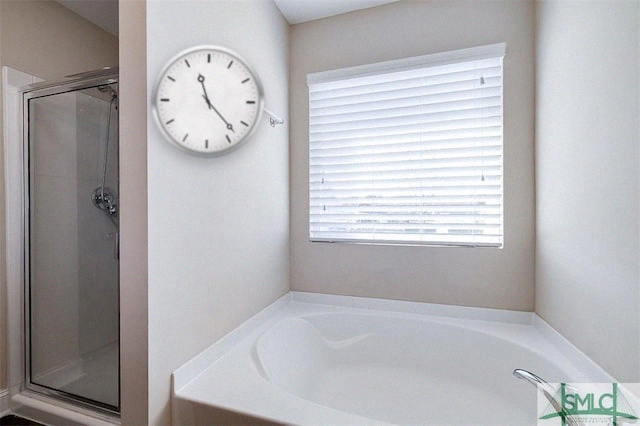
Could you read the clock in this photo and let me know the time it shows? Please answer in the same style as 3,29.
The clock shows 11,23
